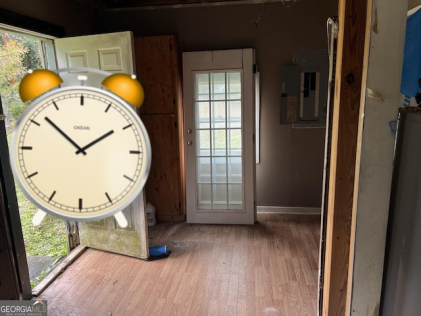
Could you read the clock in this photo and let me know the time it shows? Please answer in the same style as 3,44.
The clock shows 1,52
